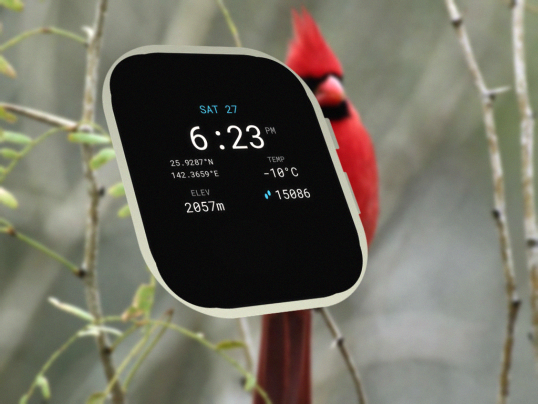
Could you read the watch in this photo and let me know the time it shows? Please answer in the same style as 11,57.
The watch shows 6,23
